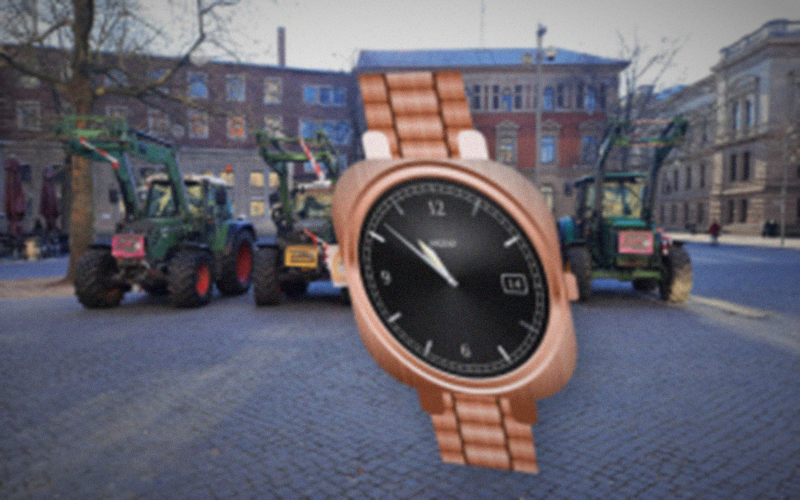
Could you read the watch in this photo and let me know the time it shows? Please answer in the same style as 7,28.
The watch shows 10,52
